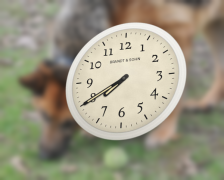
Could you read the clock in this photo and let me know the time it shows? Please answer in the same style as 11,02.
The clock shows 7,40
